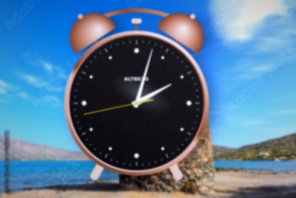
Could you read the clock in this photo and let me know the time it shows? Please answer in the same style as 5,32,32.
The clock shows 2,02,43
